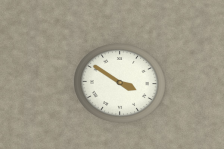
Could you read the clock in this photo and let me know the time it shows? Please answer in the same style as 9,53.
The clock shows 3,51
